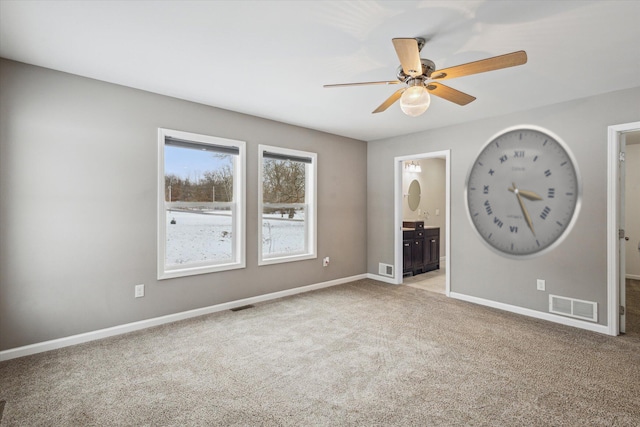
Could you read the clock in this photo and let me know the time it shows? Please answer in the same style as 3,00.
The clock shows 3,25
